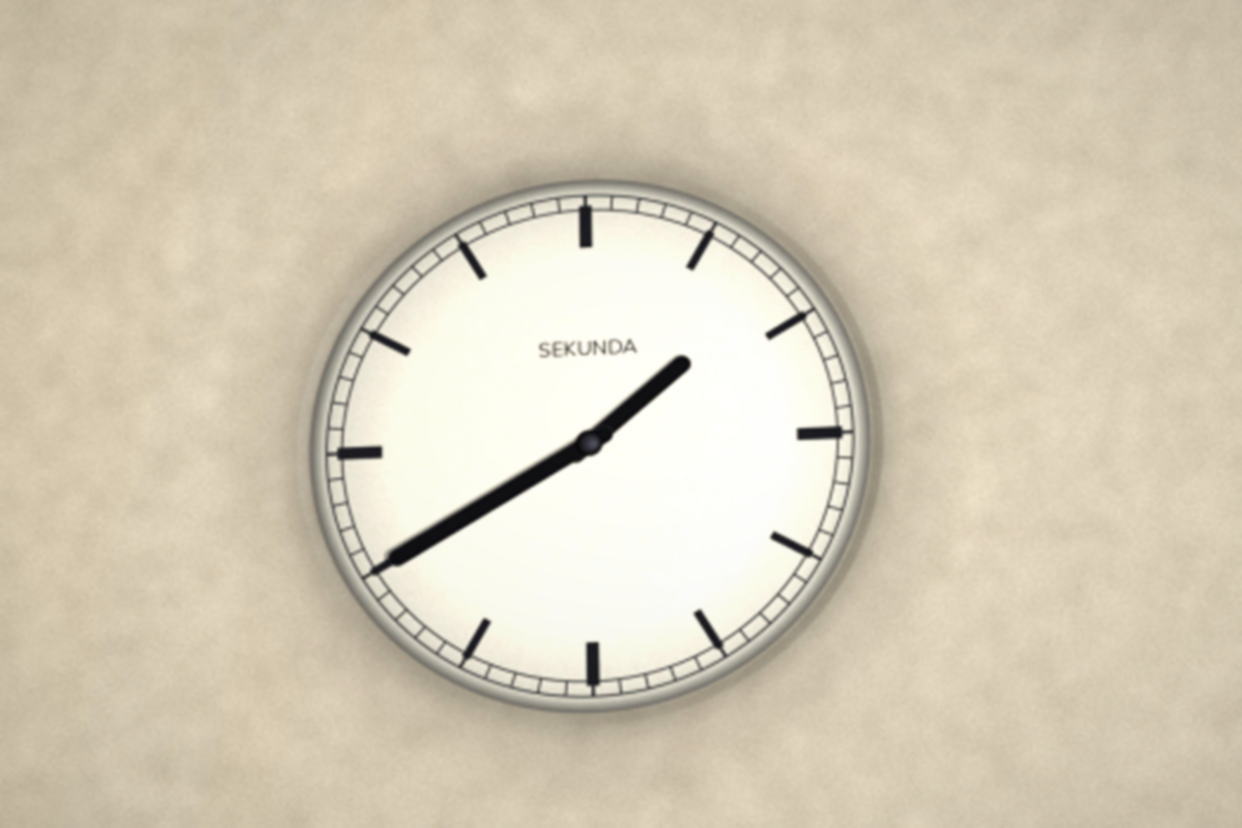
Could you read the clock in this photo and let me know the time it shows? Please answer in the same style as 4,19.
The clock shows 1,40
